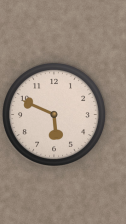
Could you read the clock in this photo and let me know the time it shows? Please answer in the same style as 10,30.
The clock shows 5,49
